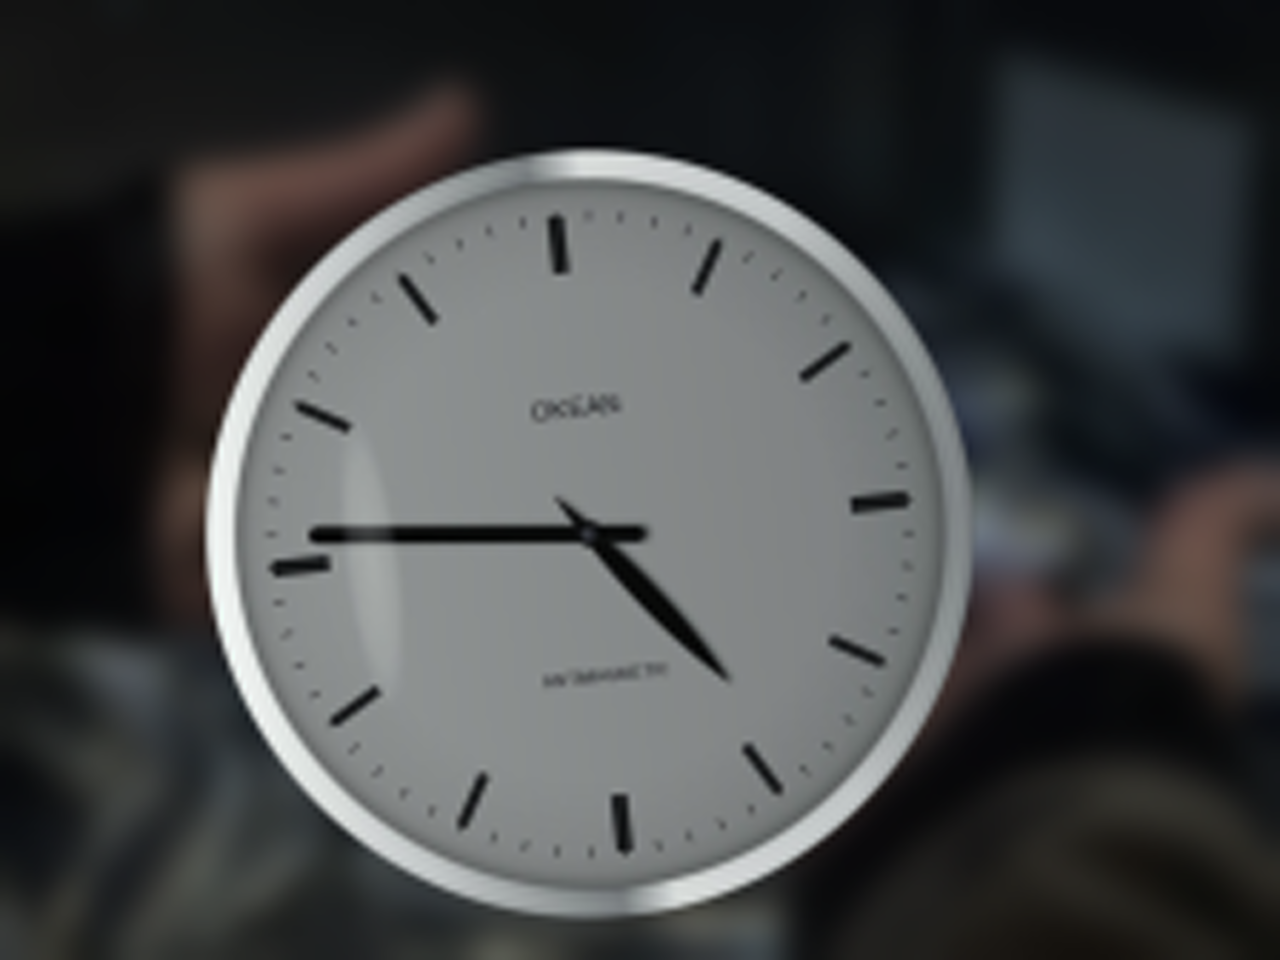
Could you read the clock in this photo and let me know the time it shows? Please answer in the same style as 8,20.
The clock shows 4,46
